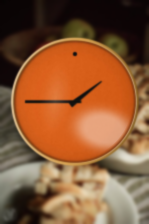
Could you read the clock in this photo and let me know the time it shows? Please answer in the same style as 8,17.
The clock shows 1,45
